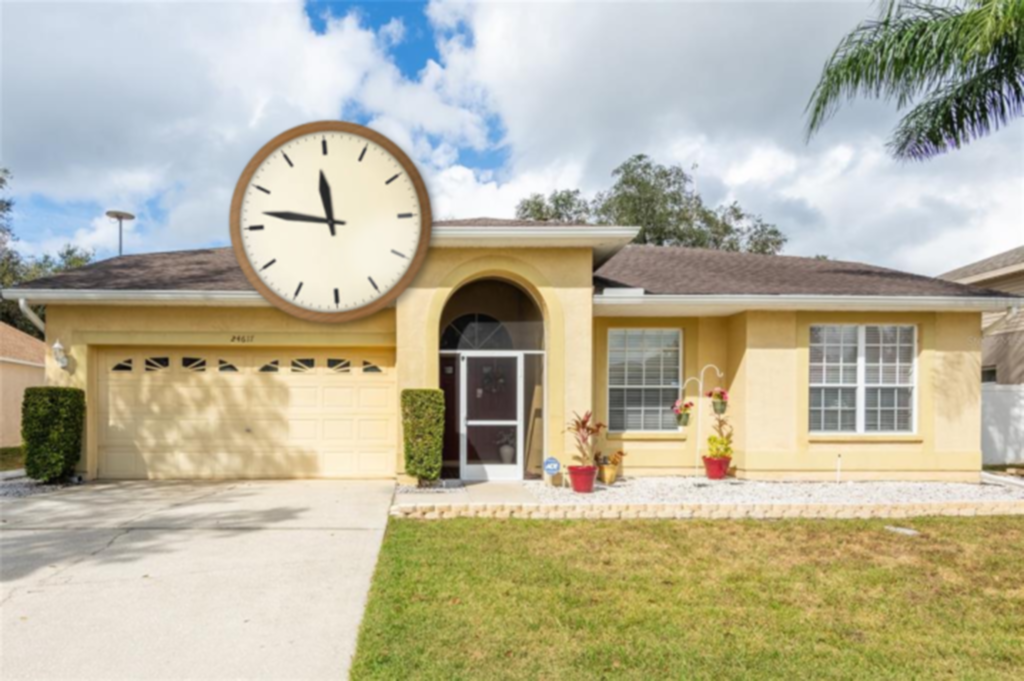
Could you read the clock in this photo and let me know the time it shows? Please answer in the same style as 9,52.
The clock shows 11,47
